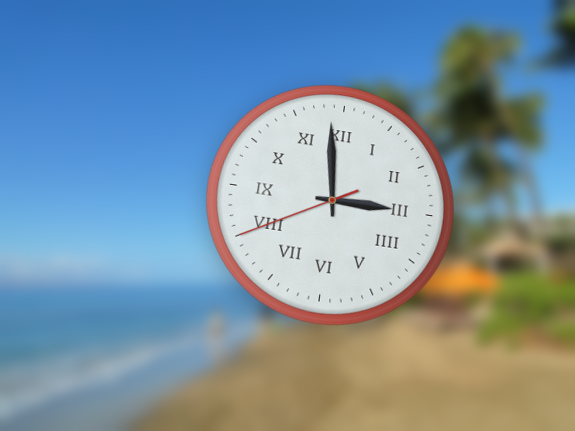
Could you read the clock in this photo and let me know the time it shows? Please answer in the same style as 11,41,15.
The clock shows 2,58,40
